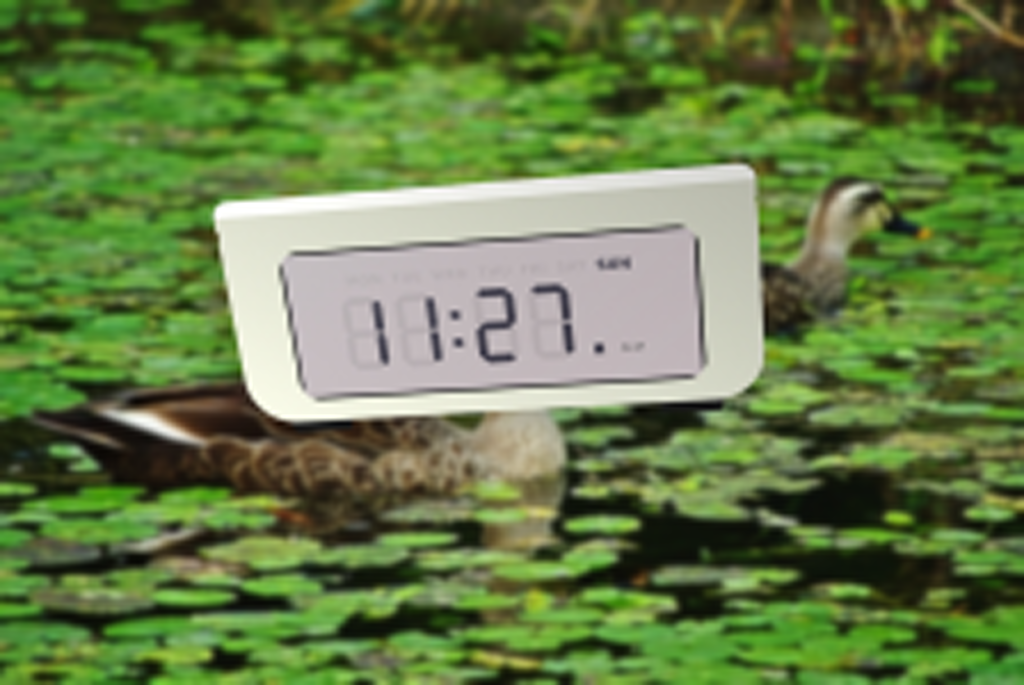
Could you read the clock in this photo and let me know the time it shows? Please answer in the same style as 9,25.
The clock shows 11,27
